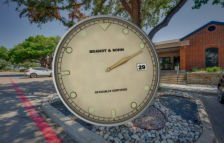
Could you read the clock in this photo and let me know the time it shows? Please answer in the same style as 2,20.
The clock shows 2,11
